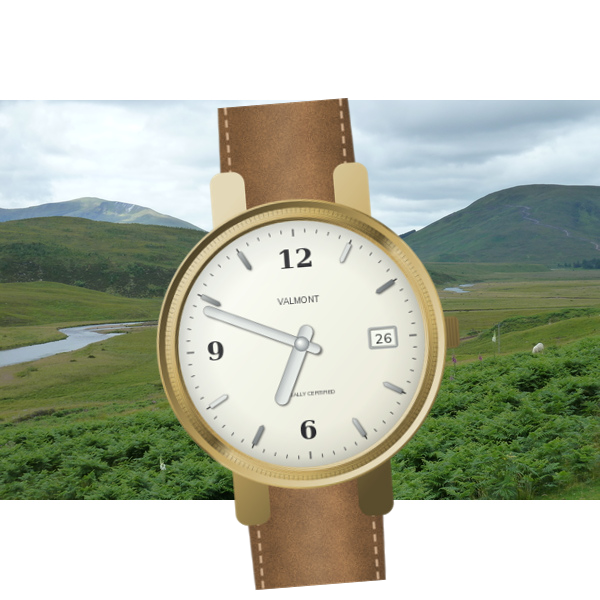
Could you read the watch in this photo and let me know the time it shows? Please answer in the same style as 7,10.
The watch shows 6,49
